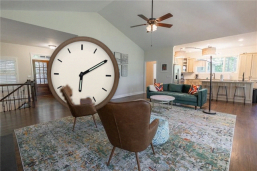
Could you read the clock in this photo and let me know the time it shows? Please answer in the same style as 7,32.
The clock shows 6,10
